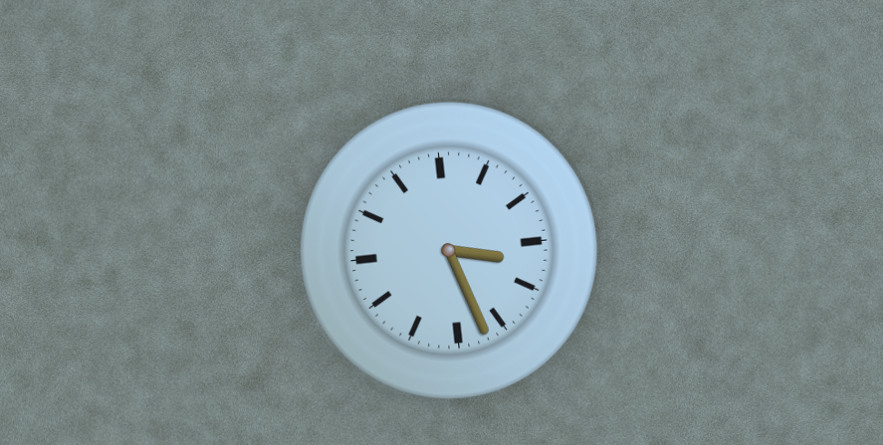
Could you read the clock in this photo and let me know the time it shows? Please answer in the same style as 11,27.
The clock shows 3,27
